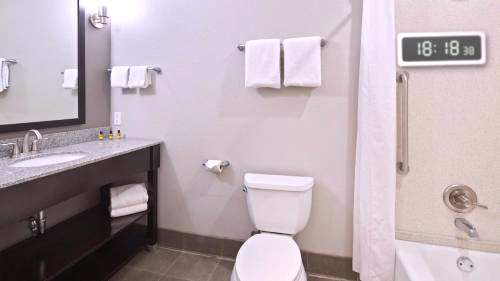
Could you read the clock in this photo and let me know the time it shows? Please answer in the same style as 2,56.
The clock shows 18,18
